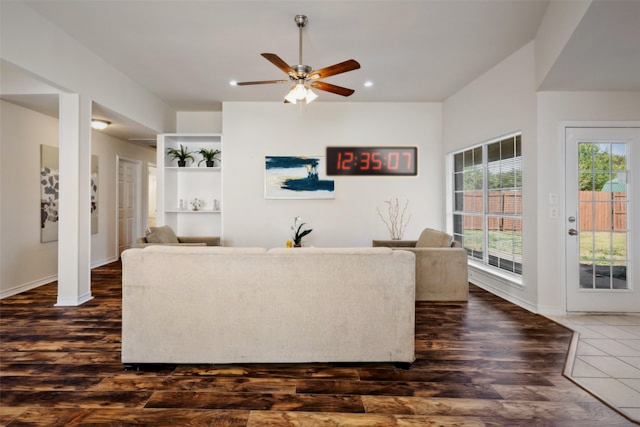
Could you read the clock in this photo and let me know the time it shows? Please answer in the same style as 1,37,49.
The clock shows 12,35,07
